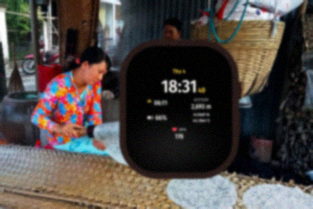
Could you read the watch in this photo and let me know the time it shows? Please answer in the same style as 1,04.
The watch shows 18,31
